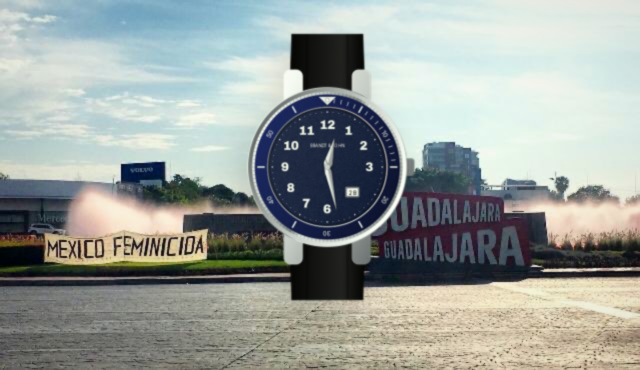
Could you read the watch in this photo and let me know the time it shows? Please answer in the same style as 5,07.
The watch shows 12,28
